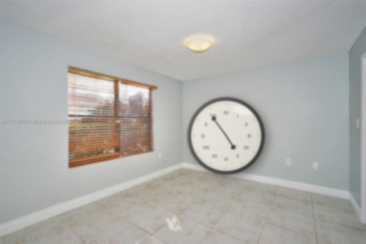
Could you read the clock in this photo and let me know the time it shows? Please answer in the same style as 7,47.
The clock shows 4,54
